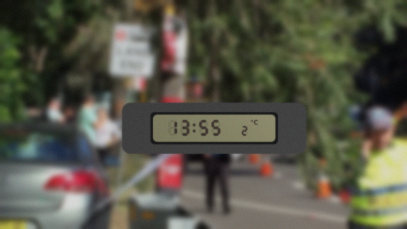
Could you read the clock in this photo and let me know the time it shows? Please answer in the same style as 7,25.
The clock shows 13,55
